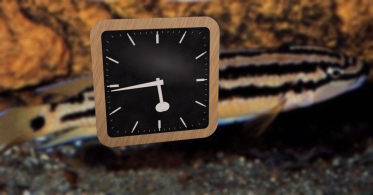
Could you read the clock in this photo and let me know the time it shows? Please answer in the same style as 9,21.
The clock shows 5,44
